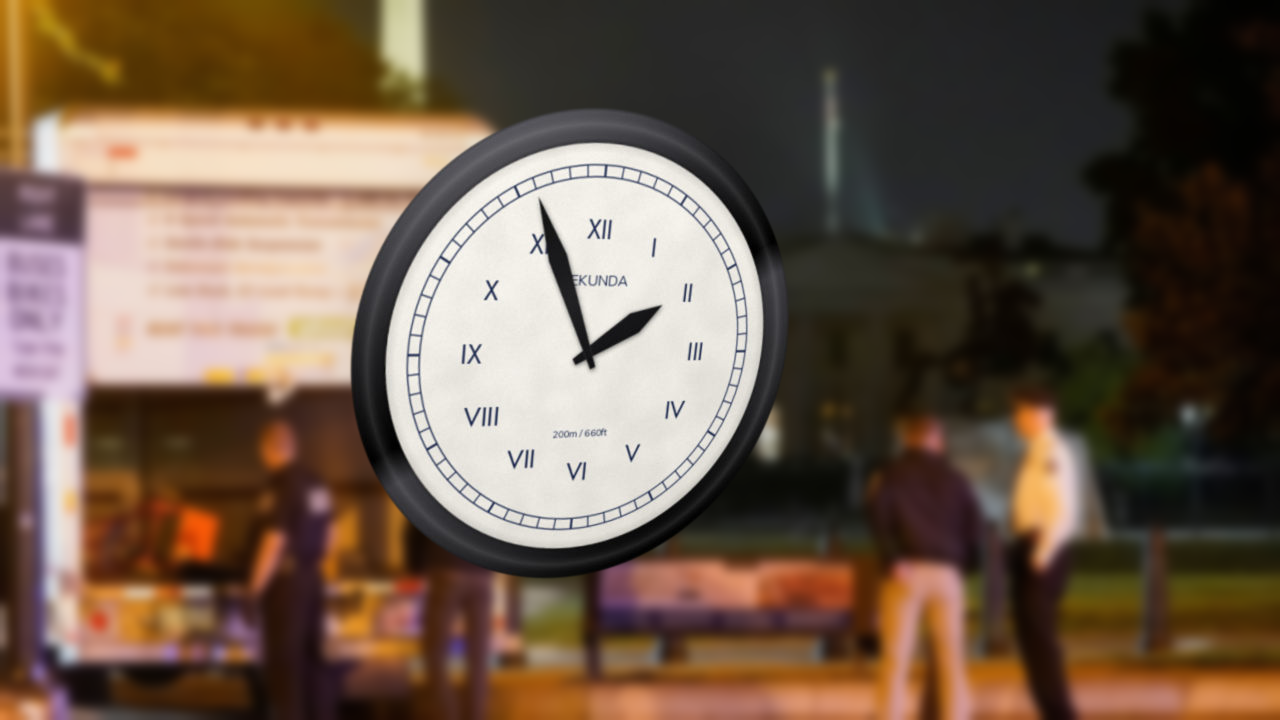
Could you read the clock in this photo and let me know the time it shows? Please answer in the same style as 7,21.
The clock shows 1,56
